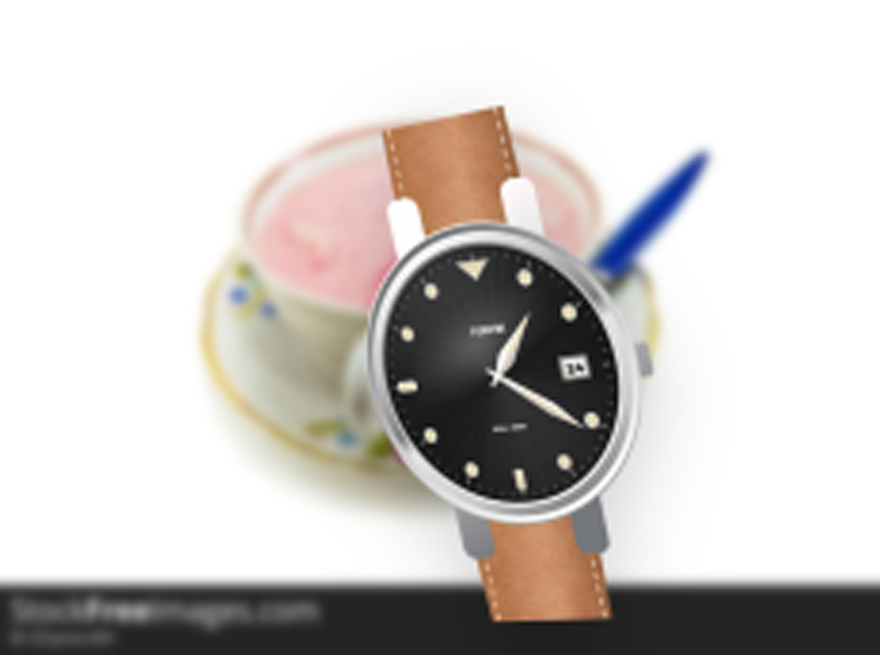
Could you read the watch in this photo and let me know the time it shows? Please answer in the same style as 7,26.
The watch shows 1,21
